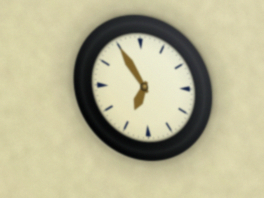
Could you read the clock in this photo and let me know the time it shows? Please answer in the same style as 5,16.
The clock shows 6,55
